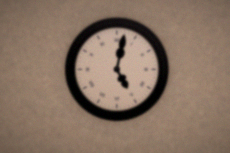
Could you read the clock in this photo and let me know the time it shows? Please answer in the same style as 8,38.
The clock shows 5,02
